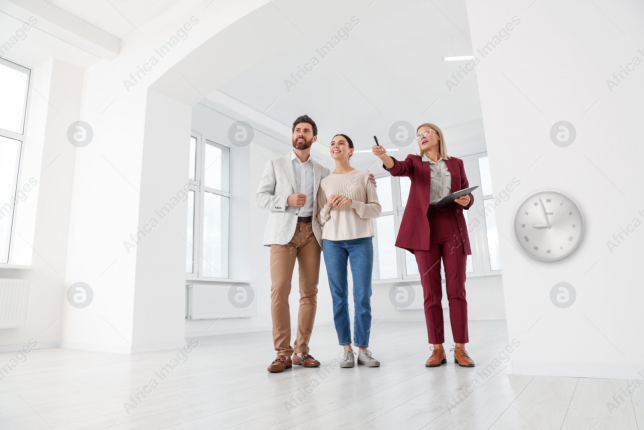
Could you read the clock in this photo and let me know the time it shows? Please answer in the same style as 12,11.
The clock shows 8,57
